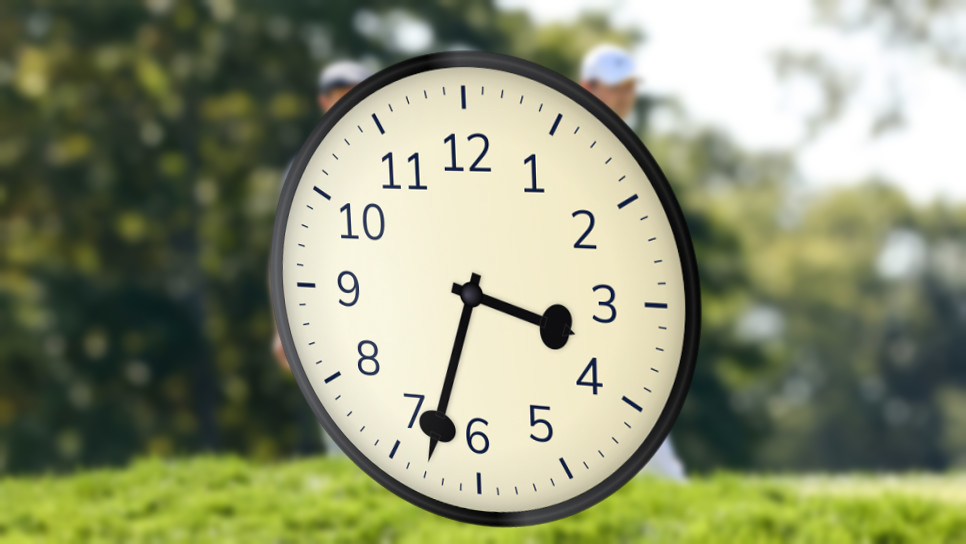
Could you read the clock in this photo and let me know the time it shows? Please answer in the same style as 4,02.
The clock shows 3,33
